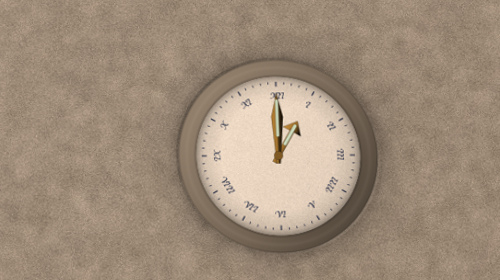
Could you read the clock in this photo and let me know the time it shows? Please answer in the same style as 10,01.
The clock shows 1,00
